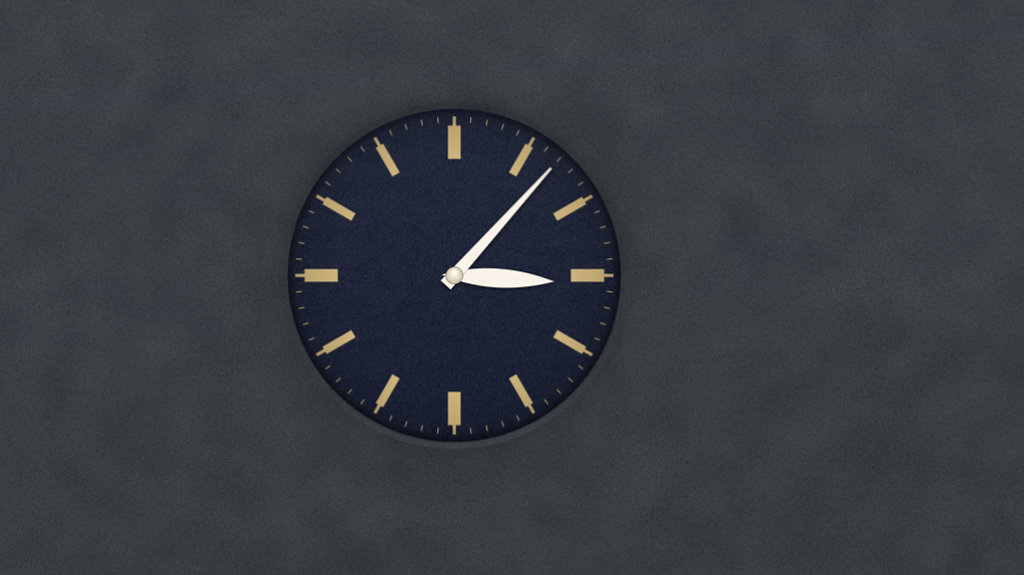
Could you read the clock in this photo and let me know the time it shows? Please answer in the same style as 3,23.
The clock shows 3,07
